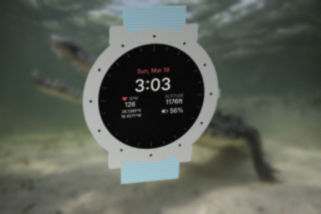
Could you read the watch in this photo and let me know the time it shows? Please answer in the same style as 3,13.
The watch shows 3,03
